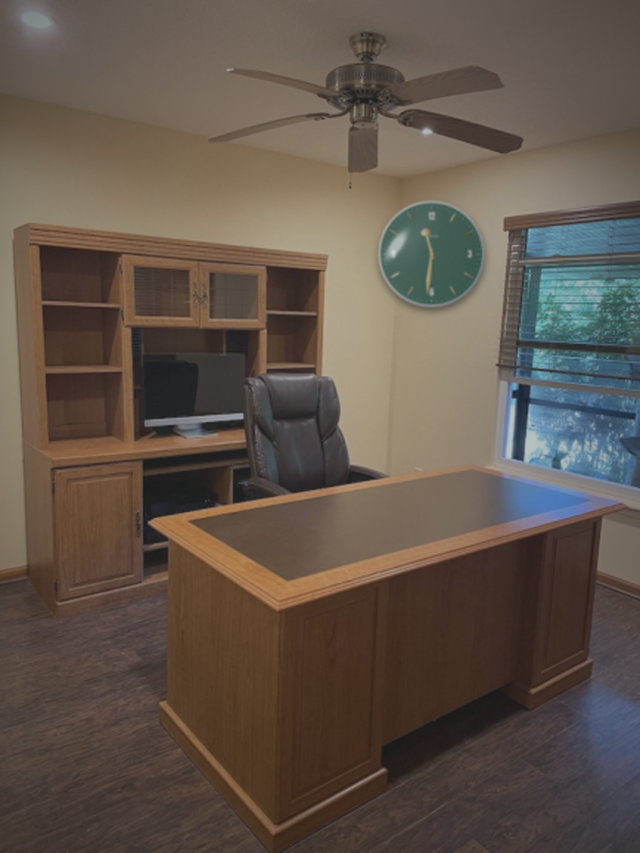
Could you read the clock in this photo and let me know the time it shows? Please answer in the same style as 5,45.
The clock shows 11,31
